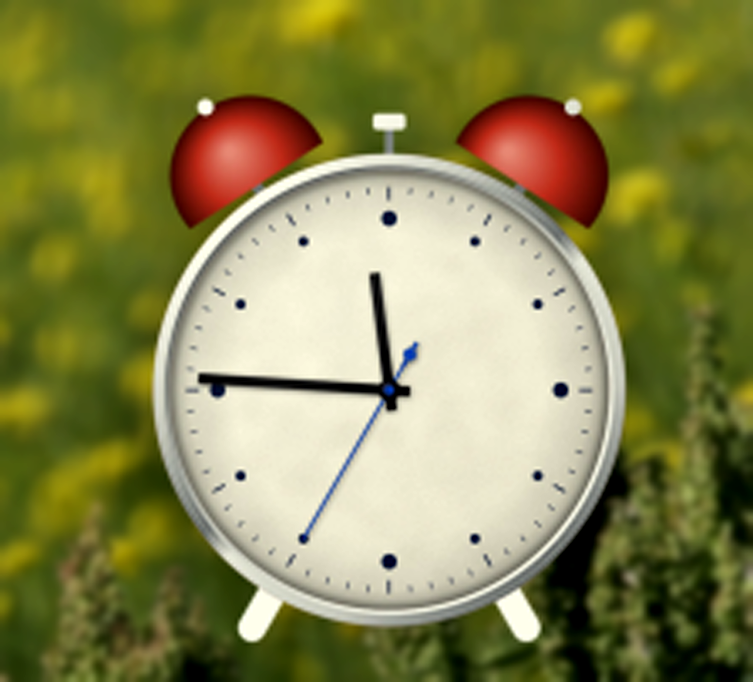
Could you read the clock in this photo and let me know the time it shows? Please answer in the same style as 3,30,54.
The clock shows 11,45,35
